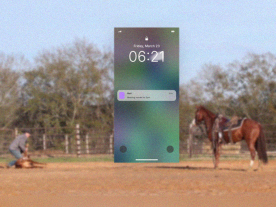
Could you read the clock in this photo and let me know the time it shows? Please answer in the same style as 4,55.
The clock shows 6,21
